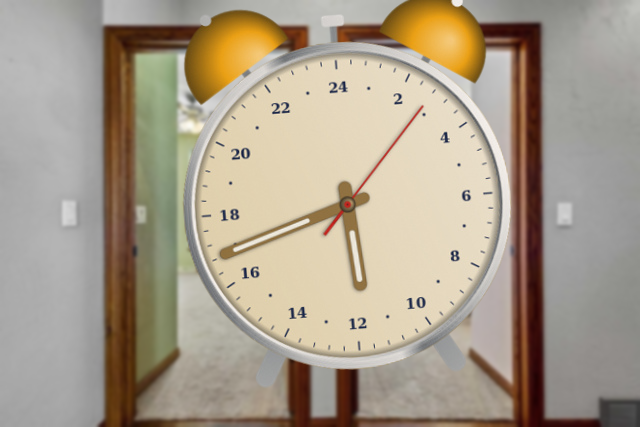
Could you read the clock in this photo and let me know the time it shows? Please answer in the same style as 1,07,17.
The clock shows 11,42,07
